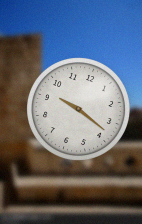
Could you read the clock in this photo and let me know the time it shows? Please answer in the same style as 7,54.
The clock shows 9,18
